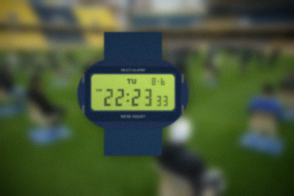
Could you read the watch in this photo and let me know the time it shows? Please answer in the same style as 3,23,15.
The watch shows 22,23,33
